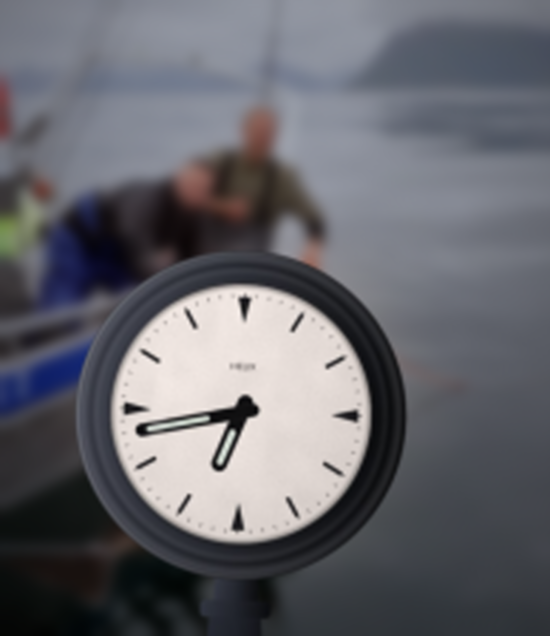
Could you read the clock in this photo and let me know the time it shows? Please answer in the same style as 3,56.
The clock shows 6,43
